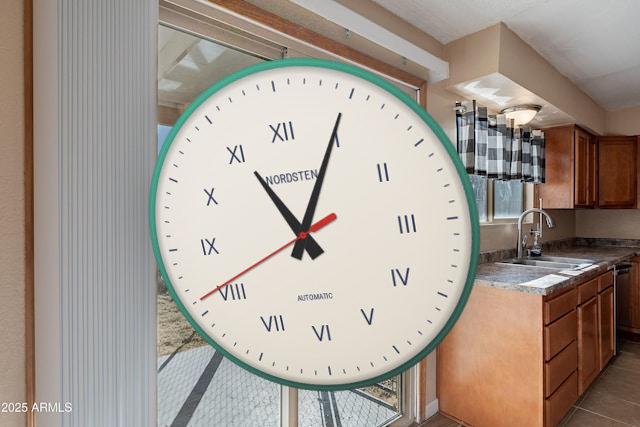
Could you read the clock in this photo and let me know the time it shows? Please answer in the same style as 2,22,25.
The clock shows 11,04,41
